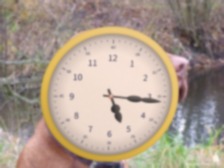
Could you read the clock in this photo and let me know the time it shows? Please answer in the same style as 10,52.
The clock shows 5,16
